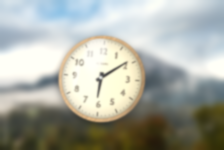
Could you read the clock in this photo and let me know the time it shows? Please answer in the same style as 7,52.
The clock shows 6,09
